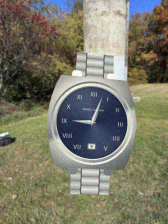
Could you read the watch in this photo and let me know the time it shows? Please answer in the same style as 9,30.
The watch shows 9,03
